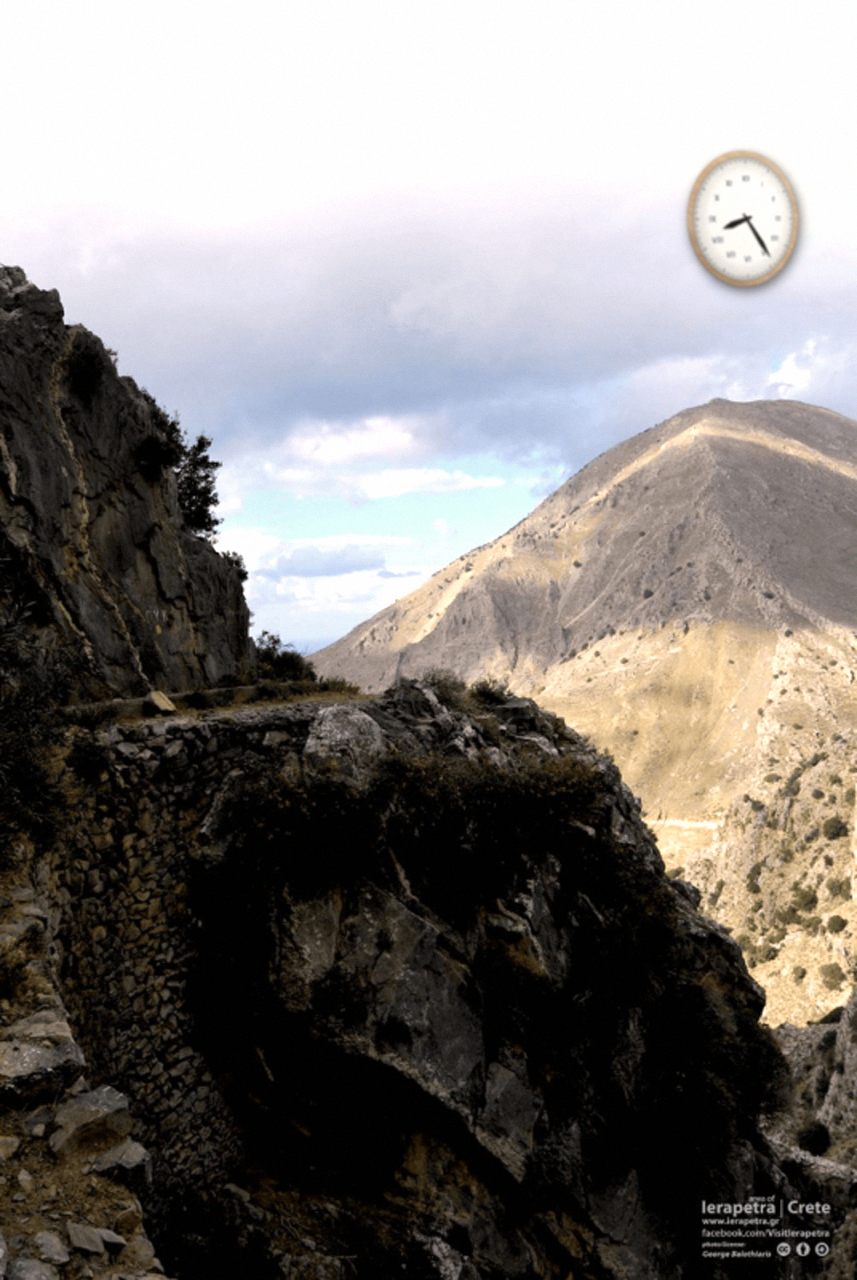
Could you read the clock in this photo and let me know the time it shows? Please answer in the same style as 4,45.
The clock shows 8,24
